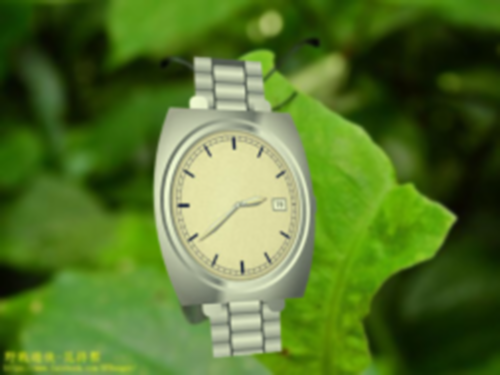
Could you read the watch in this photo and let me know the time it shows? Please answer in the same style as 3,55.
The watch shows 2,39
